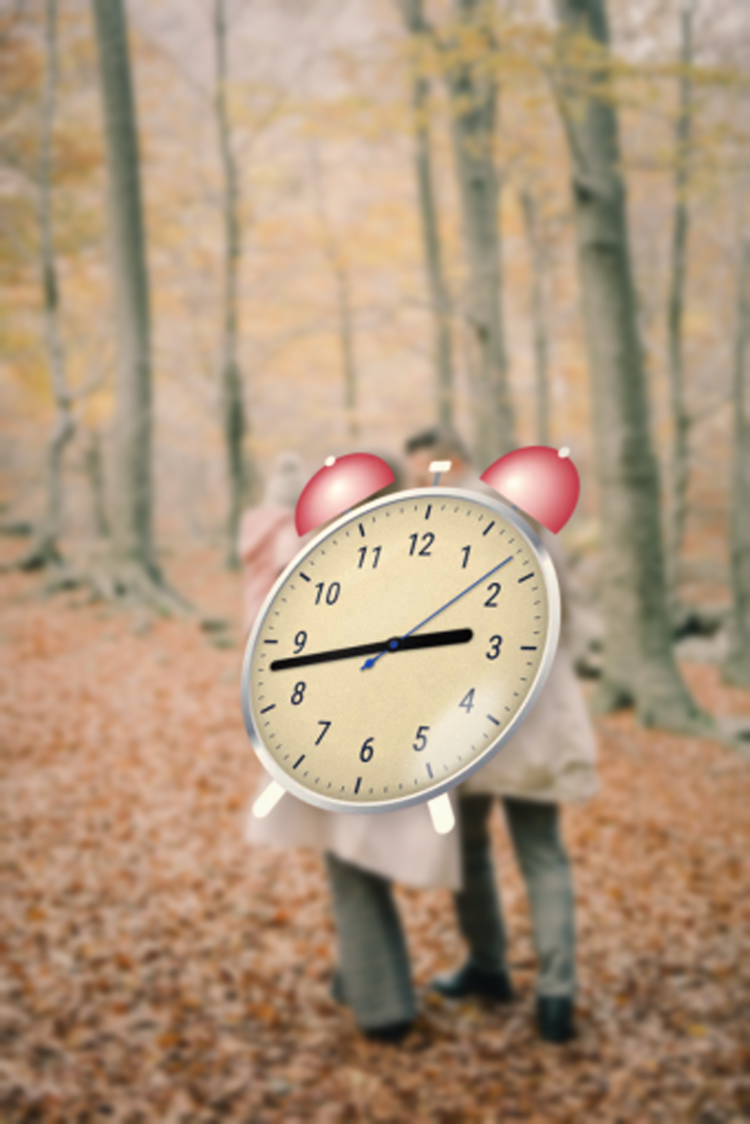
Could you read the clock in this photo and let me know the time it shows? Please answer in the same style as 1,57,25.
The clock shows 2,43,08
